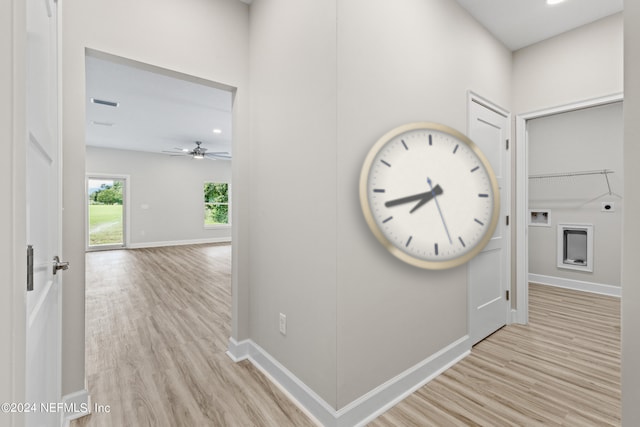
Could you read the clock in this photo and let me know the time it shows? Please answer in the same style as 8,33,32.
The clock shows 7,42,27
